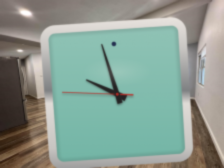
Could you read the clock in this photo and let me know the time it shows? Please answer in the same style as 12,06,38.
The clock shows 9,57,46
